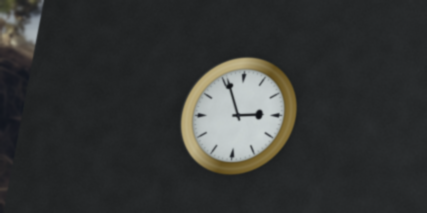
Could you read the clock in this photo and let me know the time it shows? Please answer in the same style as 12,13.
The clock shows 2,56
